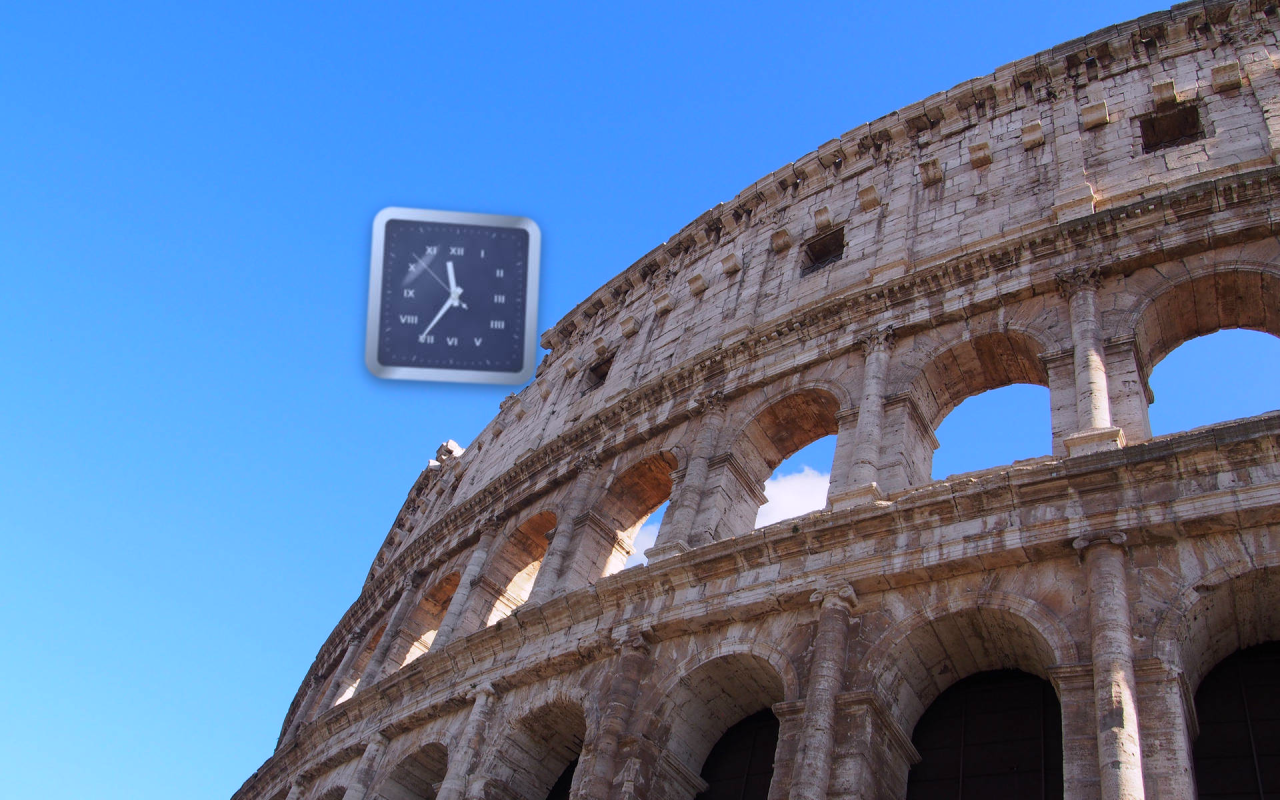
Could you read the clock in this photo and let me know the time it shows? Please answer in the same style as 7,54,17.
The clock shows 11,35,52
